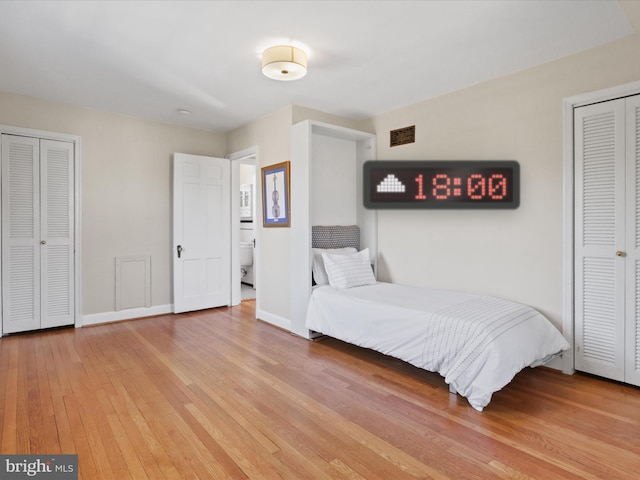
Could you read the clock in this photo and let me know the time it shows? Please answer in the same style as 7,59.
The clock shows 18,00
